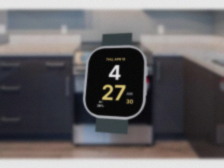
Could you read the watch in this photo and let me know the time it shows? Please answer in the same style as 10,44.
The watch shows 4,27
